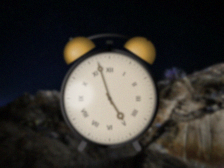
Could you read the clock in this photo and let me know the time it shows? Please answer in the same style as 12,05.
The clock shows 4,57
